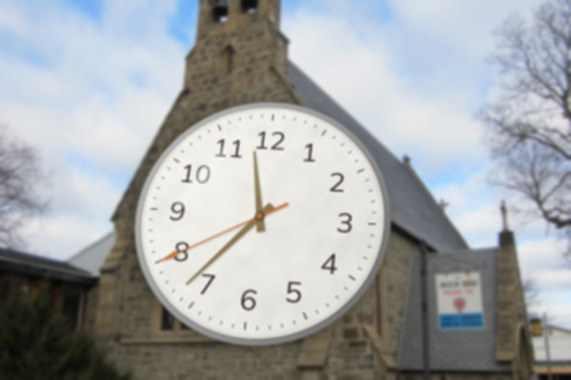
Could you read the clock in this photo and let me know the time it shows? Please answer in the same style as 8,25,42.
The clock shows 11,36,40
